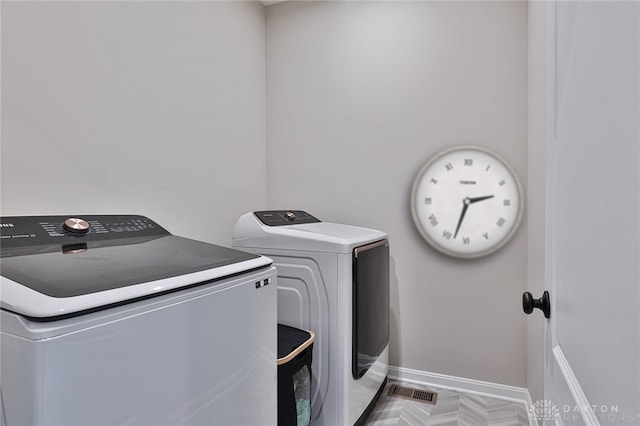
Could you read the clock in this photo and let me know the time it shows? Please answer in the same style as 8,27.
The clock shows 2,33
